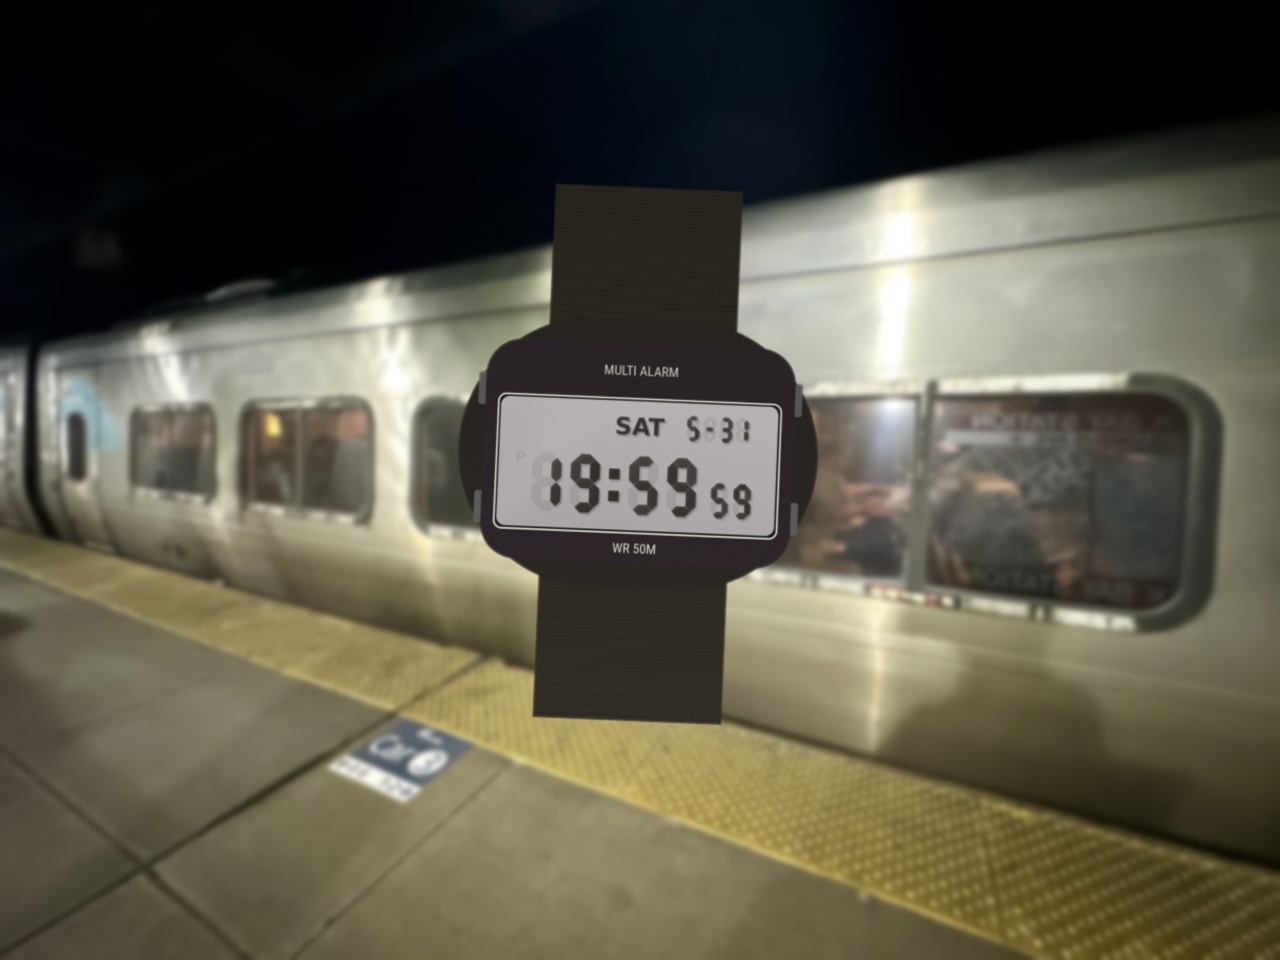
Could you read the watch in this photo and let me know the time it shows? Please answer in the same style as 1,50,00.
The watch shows 19,59,59
